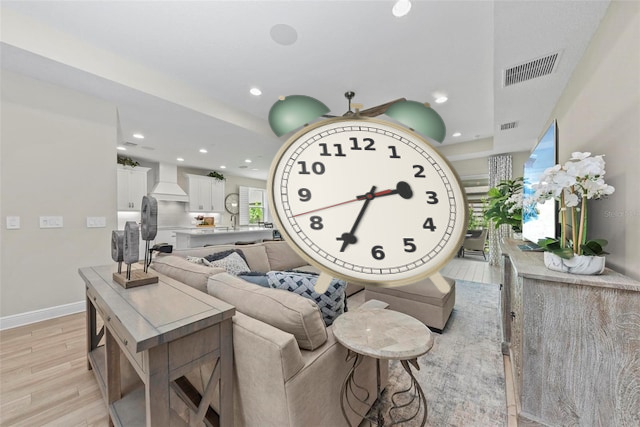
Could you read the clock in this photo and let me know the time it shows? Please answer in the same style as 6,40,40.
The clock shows 2,34,42
